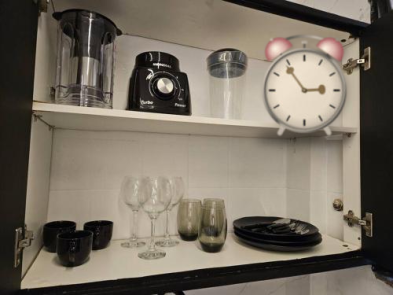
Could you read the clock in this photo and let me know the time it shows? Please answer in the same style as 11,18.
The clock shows 2,54
